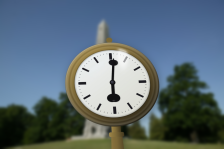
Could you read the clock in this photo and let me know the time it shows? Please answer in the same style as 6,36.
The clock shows 6,01
